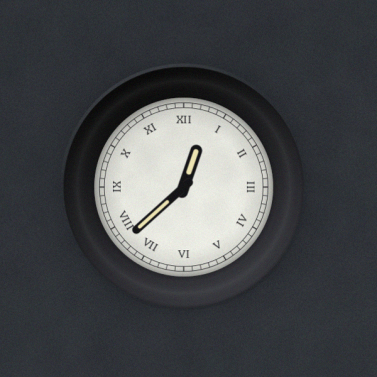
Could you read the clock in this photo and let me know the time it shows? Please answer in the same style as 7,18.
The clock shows 12,38
